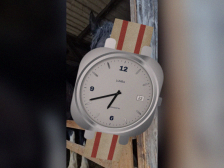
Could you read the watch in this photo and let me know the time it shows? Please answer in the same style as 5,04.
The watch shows 6,41
